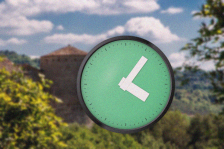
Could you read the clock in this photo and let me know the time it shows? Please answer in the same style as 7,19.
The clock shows 4,06
